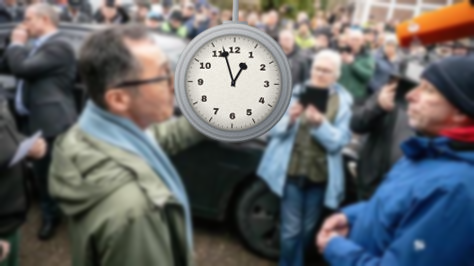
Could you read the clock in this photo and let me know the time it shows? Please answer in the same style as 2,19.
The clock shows 12,57
